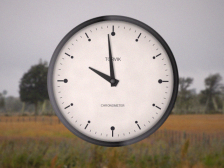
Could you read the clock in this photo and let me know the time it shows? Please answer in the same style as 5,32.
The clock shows 9,59
